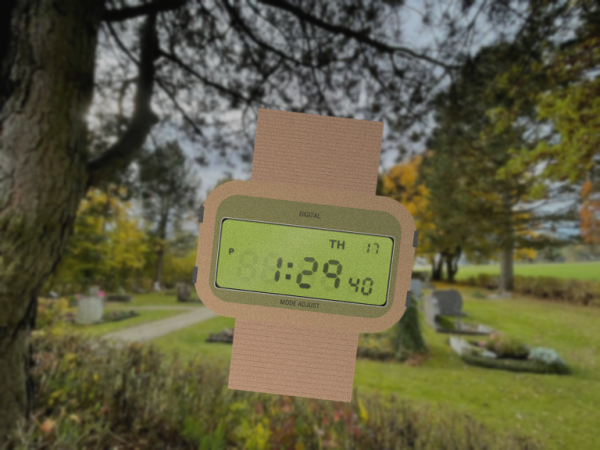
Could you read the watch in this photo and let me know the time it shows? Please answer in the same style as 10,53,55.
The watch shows 1,29,40
